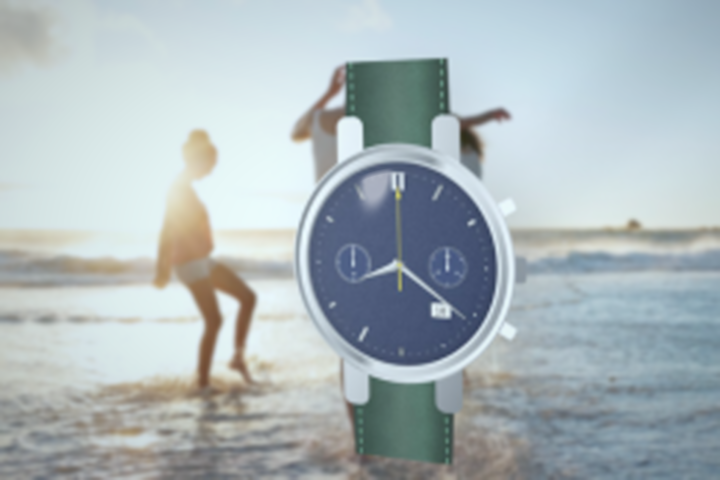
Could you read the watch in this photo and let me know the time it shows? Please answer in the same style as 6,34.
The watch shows 8,21
